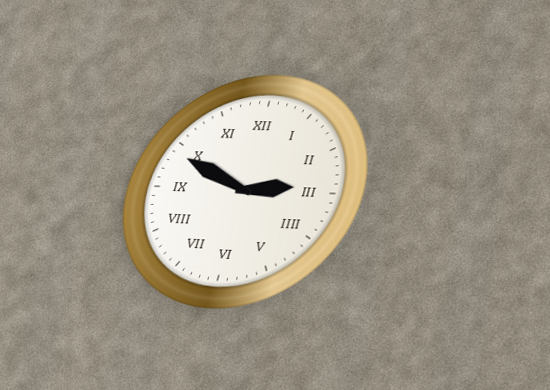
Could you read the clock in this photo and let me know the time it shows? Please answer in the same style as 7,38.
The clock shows 2,49
